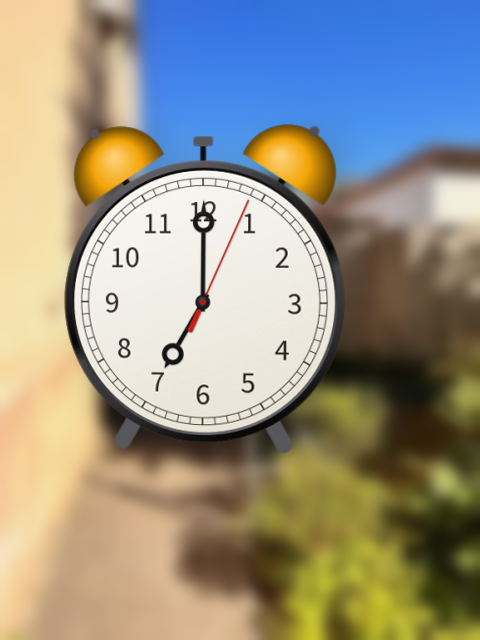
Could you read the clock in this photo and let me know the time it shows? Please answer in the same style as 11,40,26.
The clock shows 7,00,04
